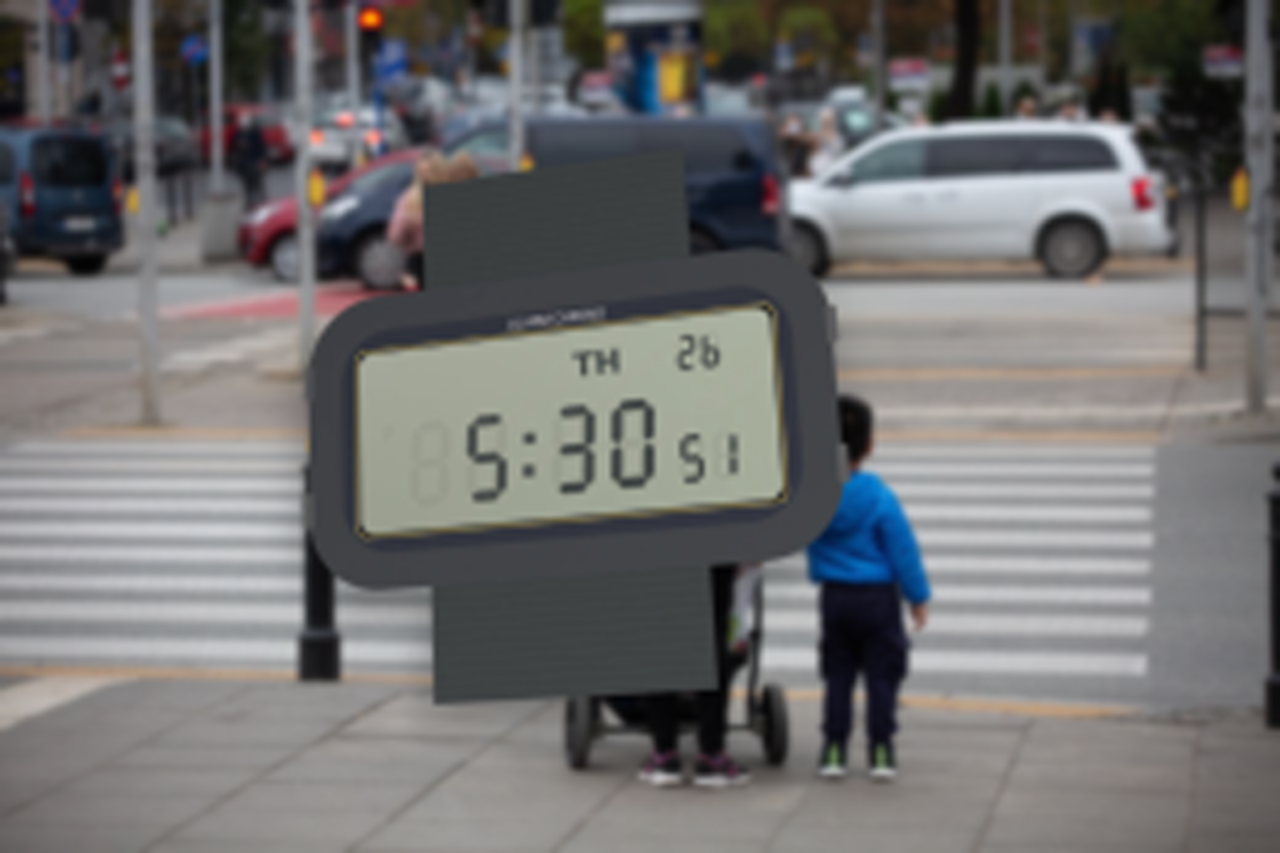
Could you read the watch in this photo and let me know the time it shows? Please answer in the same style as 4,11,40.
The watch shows 5,30,51
